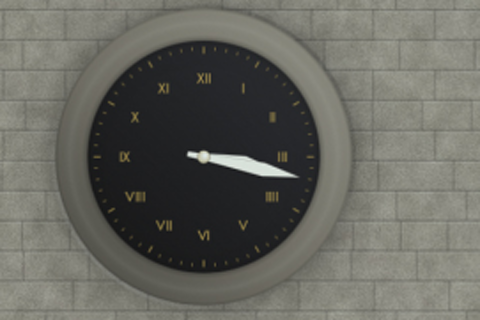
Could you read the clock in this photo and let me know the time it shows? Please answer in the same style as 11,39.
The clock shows 3,17
